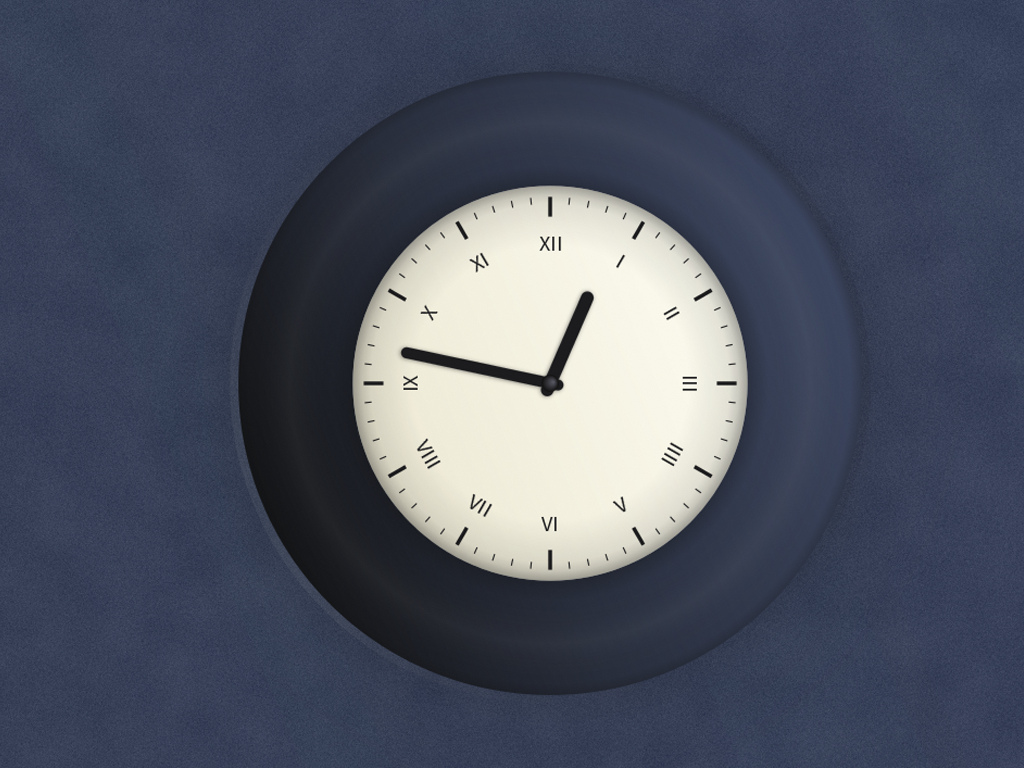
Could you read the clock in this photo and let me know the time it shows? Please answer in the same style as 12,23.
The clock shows 12,47
